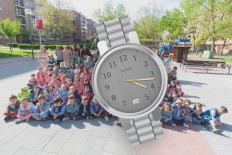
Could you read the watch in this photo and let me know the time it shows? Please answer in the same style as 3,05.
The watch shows 4,17
